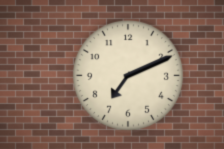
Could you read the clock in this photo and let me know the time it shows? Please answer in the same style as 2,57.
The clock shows 7,11
